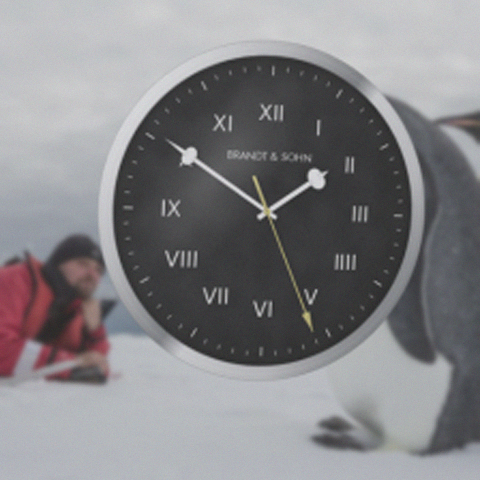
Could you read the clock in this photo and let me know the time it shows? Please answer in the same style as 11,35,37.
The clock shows 1,50,26
